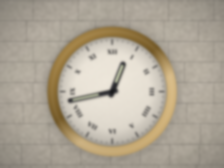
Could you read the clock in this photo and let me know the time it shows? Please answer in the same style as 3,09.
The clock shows 12,43
